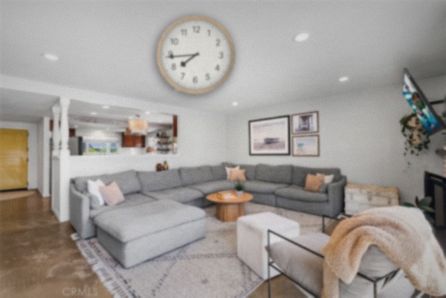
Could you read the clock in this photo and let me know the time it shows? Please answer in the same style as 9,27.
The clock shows 7,44
